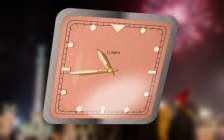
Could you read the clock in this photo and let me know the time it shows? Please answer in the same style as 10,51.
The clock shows 10,44
